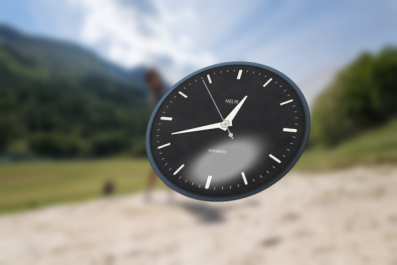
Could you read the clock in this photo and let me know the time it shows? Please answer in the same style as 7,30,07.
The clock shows 12,41,54
